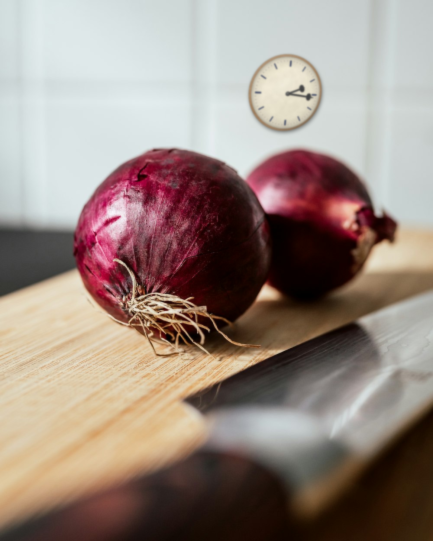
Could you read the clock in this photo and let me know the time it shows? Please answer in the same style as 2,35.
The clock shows 2,16
